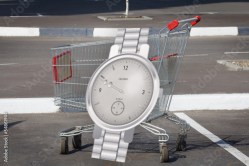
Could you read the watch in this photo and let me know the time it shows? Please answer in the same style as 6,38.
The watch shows 9,49
